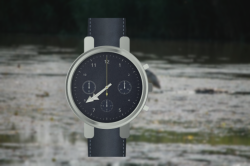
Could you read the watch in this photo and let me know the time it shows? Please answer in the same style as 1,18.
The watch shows 7,39
